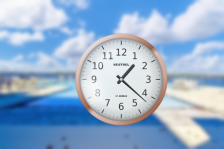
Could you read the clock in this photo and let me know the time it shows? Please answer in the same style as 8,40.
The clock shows 1,22
